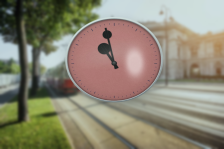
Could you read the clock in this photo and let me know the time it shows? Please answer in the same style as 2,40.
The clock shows 10,58
